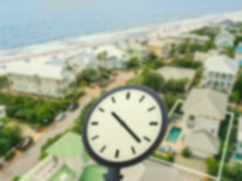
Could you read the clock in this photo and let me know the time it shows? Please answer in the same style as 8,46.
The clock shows 10,22
